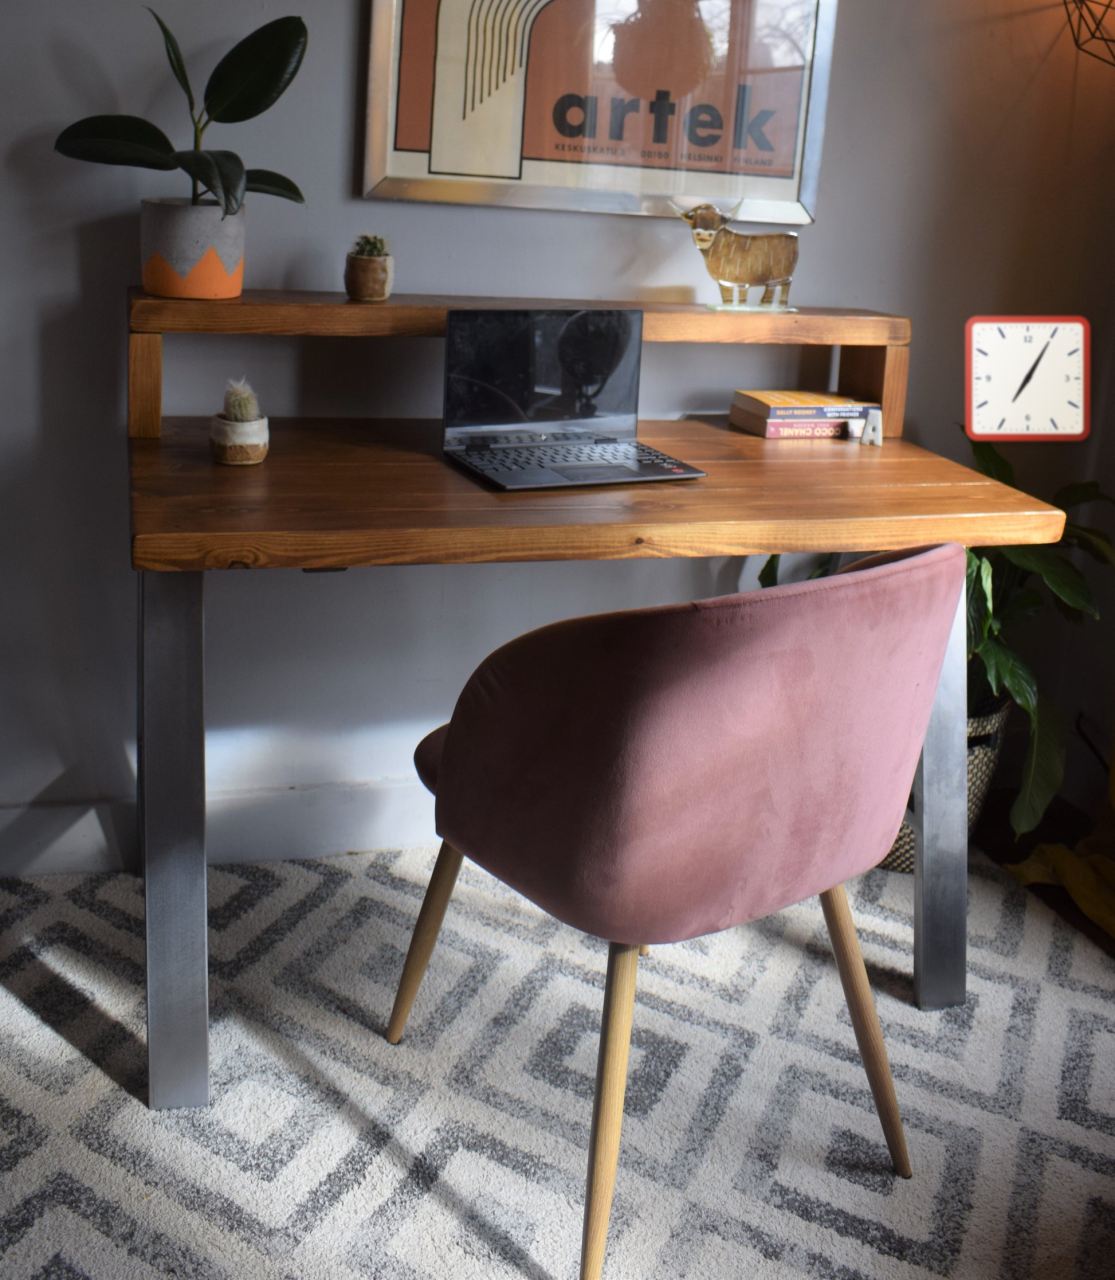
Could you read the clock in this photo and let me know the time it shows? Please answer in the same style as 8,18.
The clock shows 7,05
